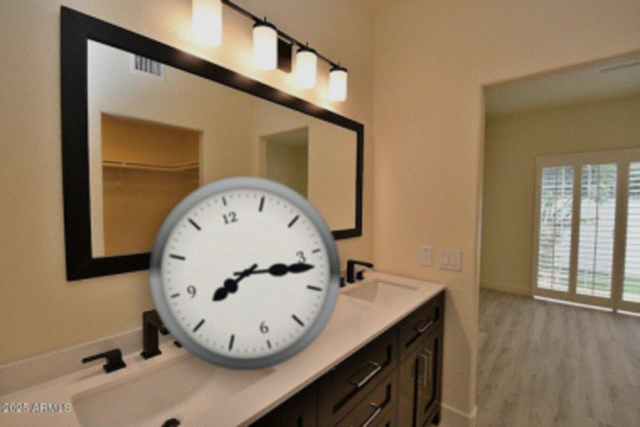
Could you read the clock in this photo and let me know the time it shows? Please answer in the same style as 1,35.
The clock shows 8,17
